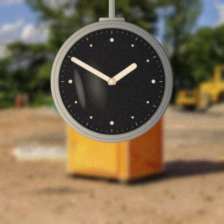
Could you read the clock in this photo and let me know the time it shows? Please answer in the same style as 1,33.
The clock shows 1,50
